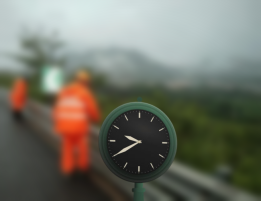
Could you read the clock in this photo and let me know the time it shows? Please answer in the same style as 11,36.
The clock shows 9,40
